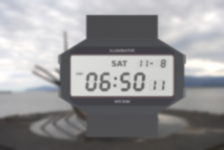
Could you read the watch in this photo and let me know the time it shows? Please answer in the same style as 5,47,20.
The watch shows 6,50,11
